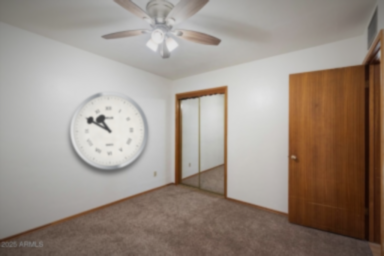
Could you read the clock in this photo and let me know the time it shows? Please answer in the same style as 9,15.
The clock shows 10,50
